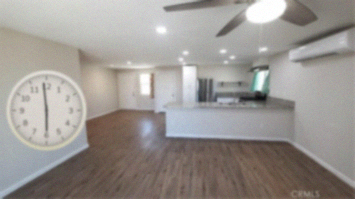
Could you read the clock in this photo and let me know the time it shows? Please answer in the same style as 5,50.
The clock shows 5,59
